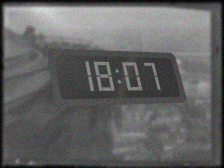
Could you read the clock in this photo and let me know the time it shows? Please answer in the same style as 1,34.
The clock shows 18,07
